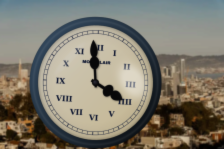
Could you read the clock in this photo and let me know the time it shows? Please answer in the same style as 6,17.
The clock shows 3,59
